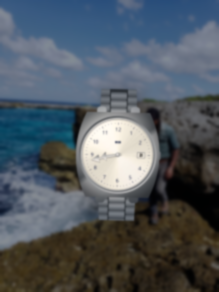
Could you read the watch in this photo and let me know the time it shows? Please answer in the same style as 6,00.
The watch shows 8,43
